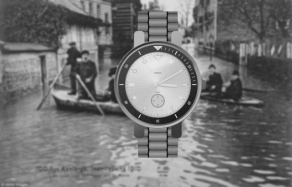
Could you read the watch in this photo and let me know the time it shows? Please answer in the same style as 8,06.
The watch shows 3,10
